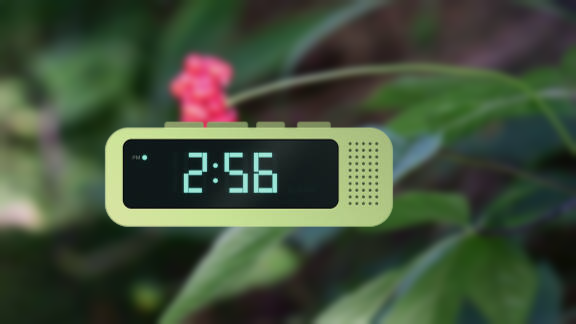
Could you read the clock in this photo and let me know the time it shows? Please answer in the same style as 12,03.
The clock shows 2,56
